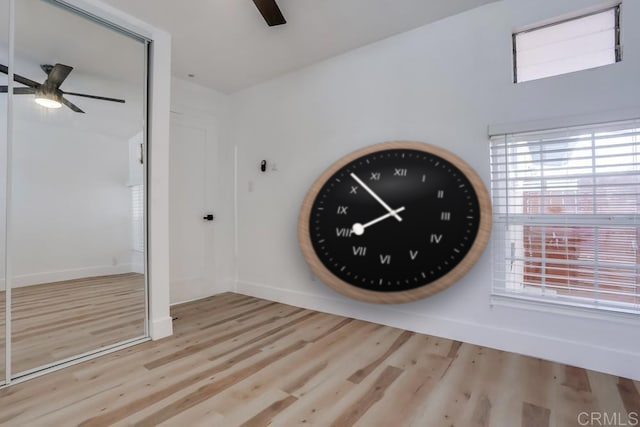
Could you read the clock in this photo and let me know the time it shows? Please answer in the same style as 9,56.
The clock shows 7,52
